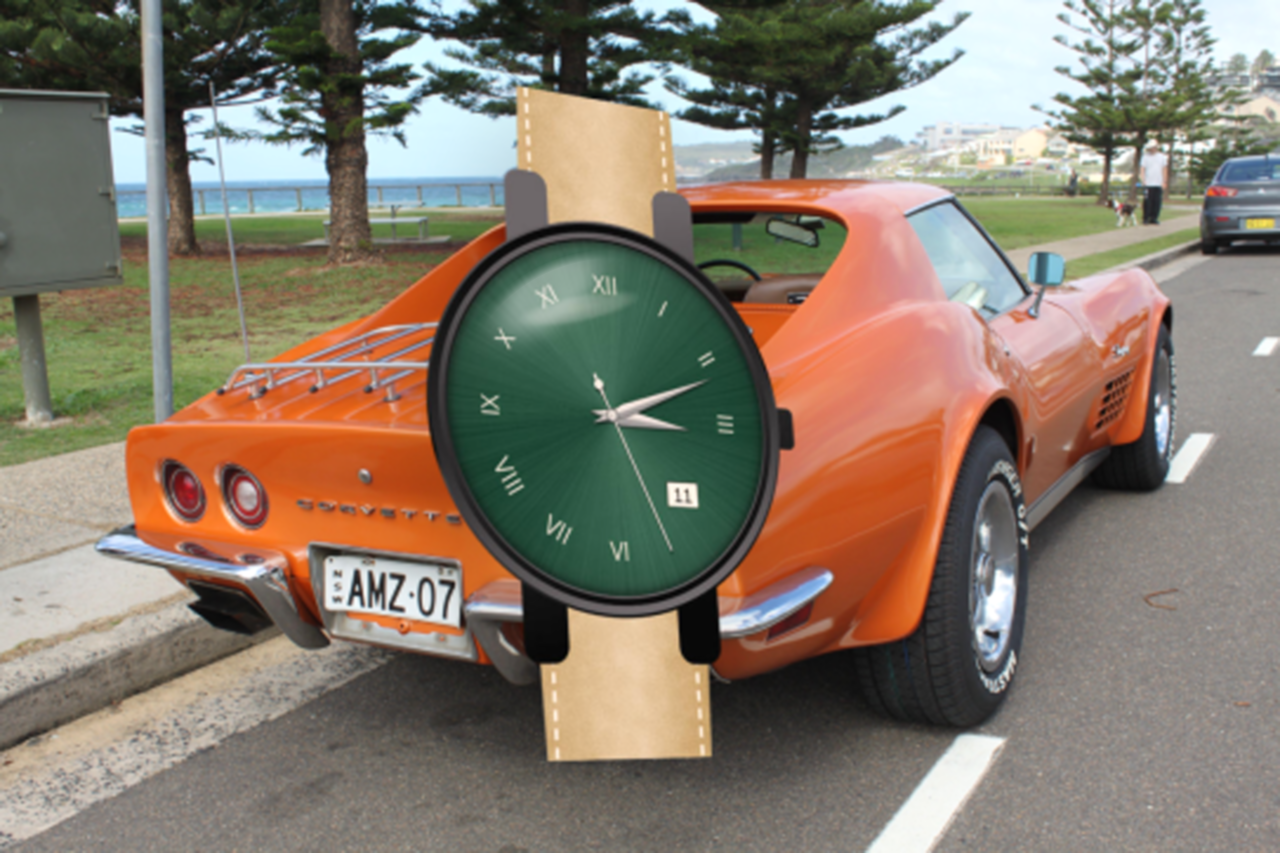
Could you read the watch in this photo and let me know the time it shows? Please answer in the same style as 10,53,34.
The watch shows 3,11,26
